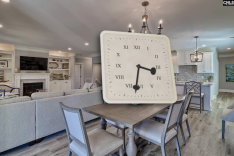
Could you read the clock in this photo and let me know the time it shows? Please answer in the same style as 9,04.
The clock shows 3,32
